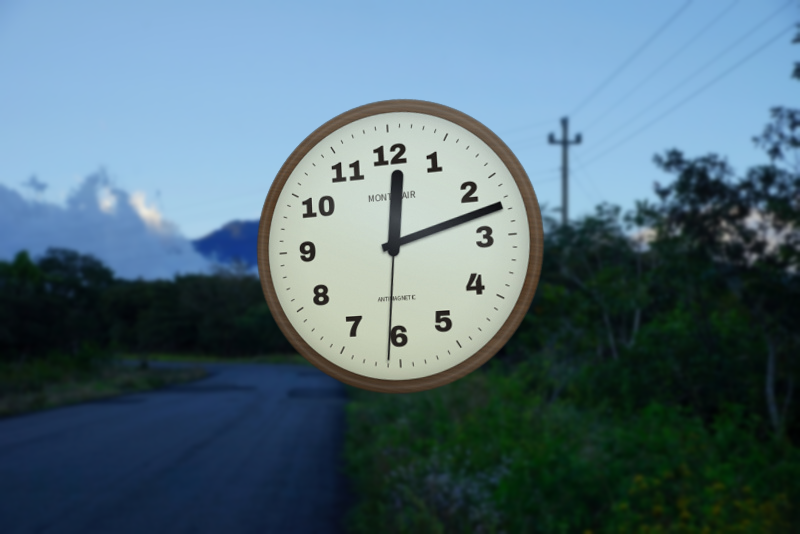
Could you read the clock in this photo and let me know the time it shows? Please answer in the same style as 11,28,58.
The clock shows 12,12,31
